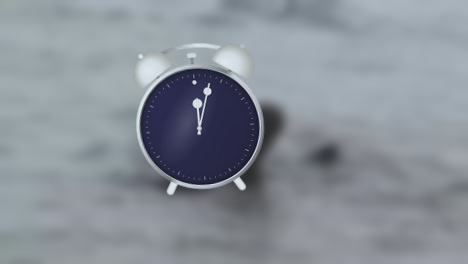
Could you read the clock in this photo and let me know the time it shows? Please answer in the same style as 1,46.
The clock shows 12,03
